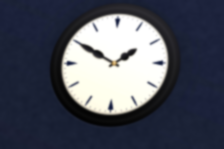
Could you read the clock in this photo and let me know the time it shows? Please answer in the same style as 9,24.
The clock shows 1,50
